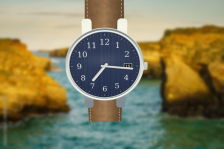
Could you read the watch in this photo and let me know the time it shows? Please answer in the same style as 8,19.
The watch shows 7,16
